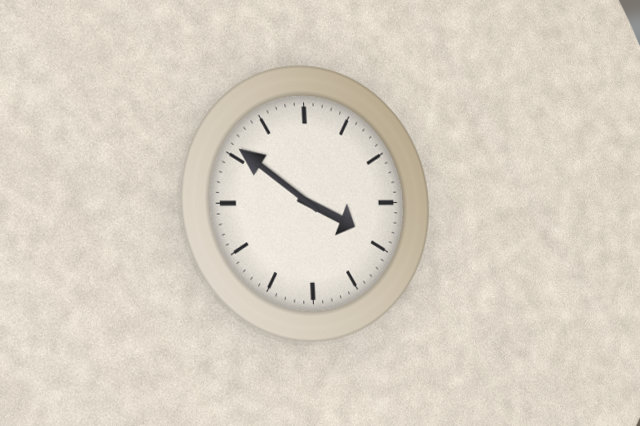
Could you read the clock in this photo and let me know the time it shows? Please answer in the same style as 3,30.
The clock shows 3,51
